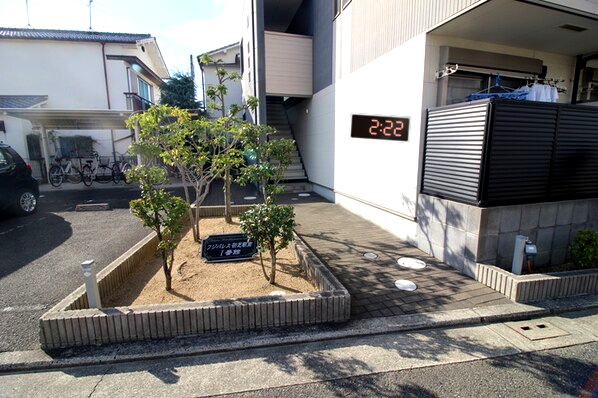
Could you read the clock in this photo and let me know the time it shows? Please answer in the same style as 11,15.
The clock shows 2,22
